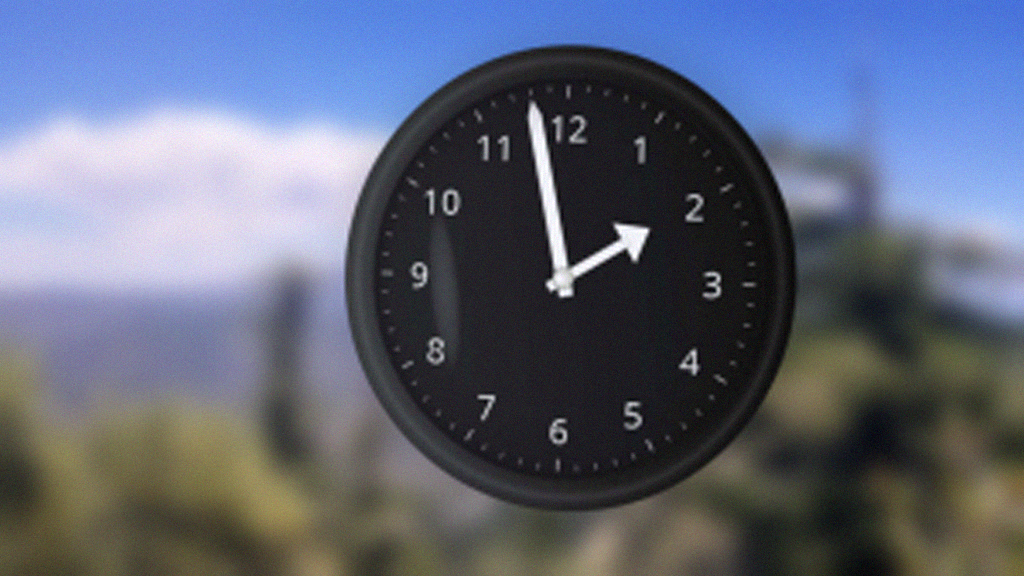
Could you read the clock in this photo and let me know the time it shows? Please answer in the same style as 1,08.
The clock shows 1,58
